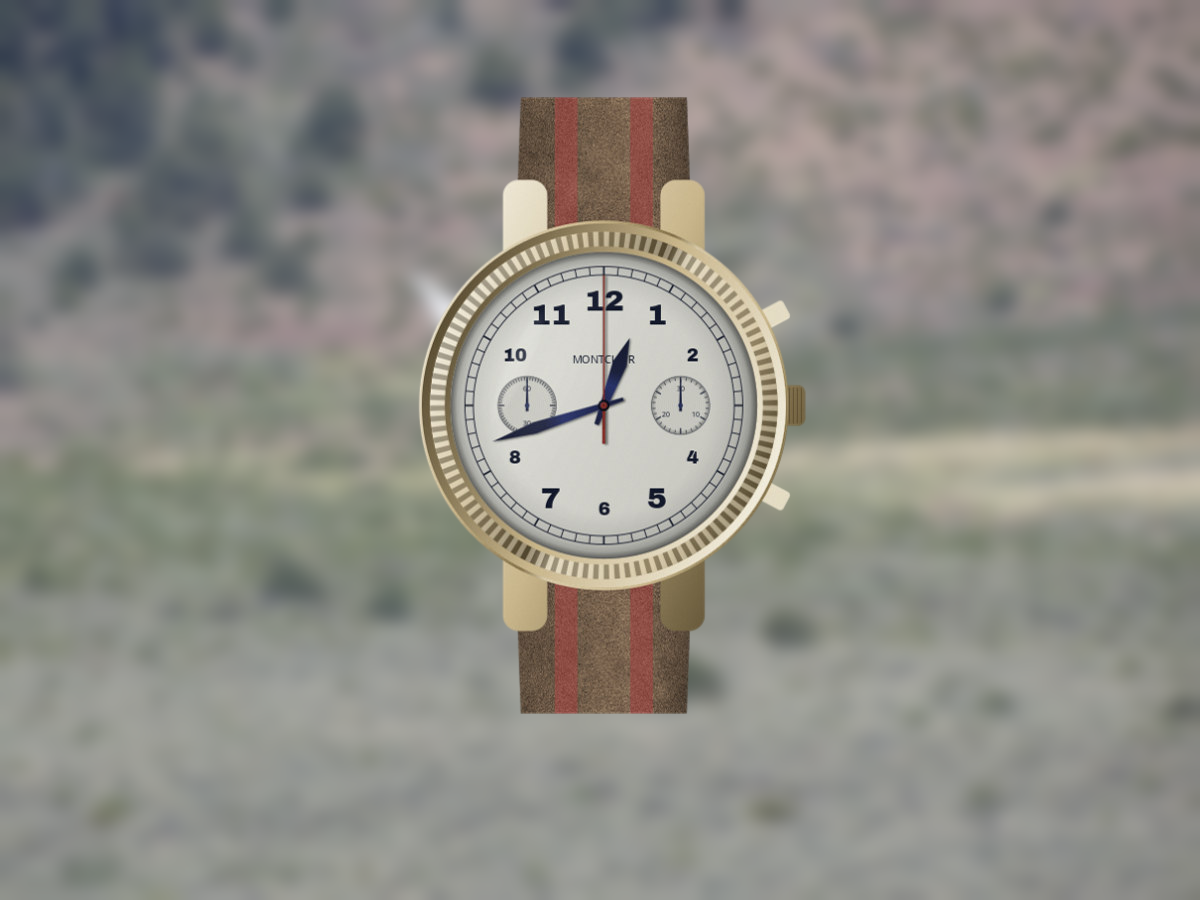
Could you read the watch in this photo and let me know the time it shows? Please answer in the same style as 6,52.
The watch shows 12,42
